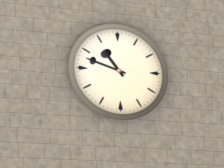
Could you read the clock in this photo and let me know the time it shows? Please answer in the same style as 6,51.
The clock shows 10,48
